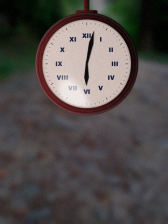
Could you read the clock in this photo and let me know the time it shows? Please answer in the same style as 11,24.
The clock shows 6,02
